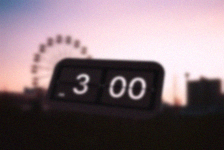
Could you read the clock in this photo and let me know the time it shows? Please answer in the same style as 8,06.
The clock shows 3,00
